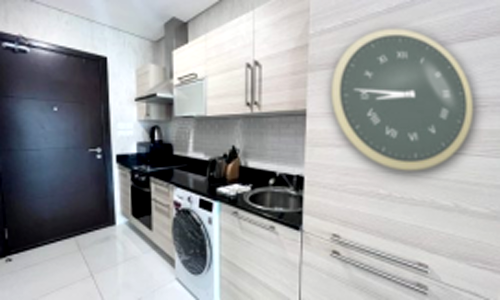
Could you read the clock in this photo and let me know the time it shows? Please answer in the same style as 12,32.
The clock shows 8,46
